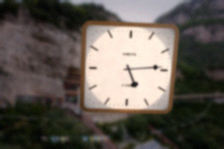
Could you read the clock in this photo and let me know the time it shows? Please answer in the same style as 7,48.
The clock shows 5,14
